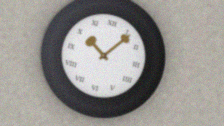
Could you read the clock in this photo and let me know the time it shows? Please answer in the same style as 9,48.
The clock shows 10,06
